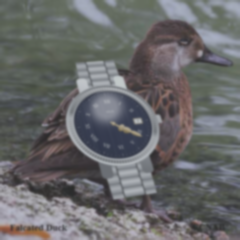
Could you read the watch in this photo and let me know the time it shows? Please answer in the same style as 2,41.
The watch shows 4,21
